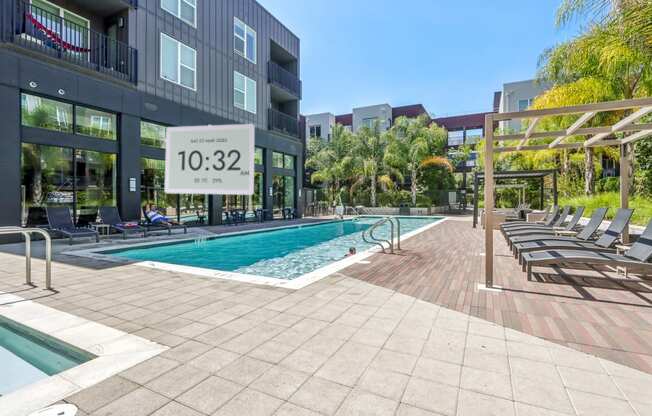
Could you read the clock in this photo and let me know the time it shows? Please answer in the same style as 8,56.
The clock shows 10,32
